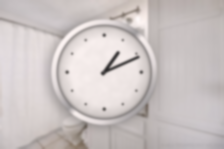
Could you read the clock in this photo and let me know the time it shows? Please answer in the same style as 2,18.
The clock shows 1,11
